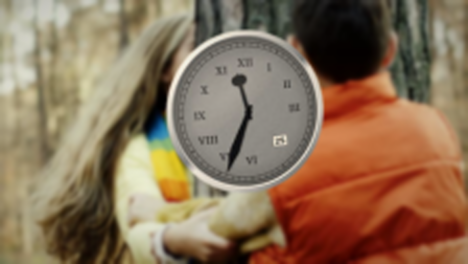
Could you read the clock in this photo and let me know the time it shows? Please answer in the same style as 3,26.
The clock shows 11,34
